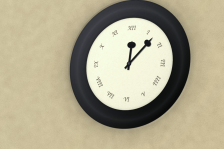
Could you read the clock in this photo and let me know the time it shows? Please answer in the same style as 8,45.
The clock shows 12,07
